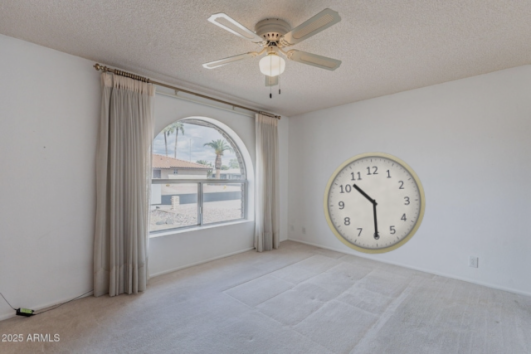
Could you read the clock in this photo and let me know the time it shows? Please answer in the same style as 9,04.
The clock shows 10,30
